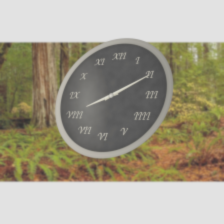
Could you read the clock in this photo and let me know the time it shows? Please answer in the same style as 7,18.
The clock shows 8,10
